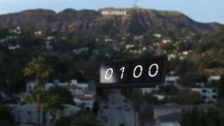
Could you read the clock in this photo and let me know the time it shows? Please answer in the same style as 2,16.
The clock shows 1,00
